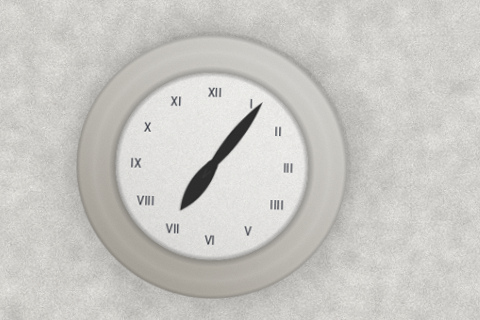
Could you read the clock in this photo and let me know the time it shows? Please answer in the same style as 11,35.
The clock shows 7,06
